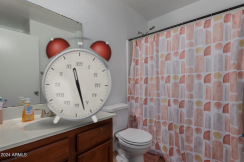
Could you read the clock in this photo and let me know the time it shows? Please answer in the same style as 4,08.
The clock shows 11,27
